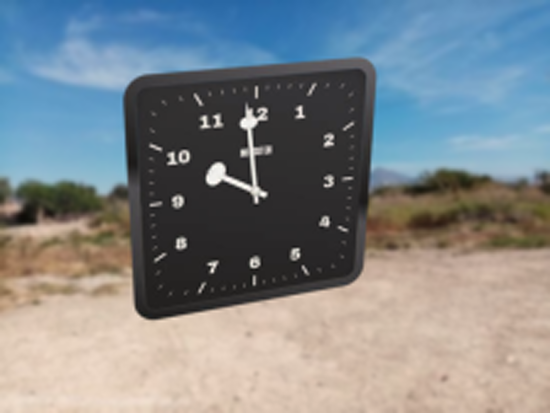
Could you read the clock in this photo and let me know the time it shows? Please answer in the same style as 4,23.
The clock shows 9,59
